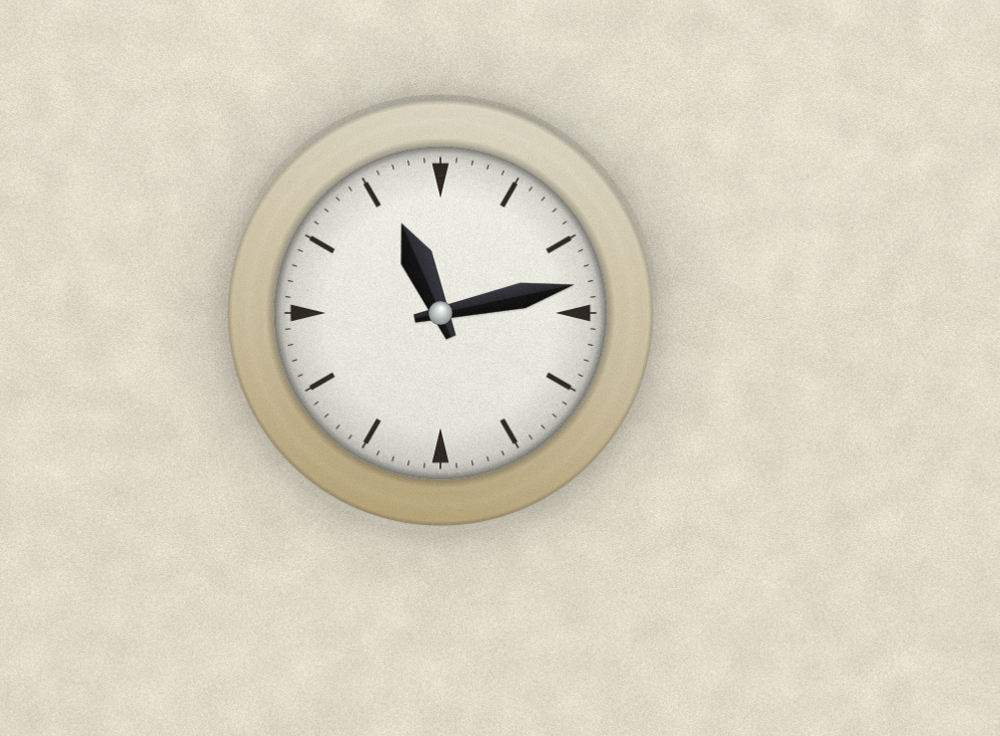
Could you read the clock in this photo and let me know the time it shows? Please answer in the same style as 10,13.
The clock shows 11,13
